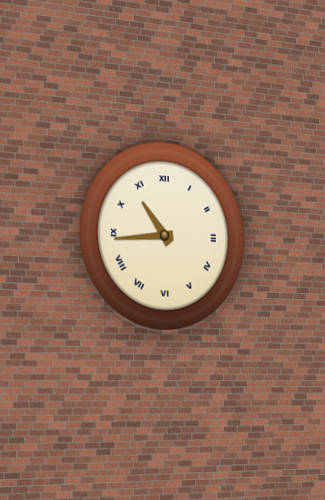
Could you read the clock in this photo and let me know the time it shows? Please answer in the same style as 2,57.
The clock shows 10,44
